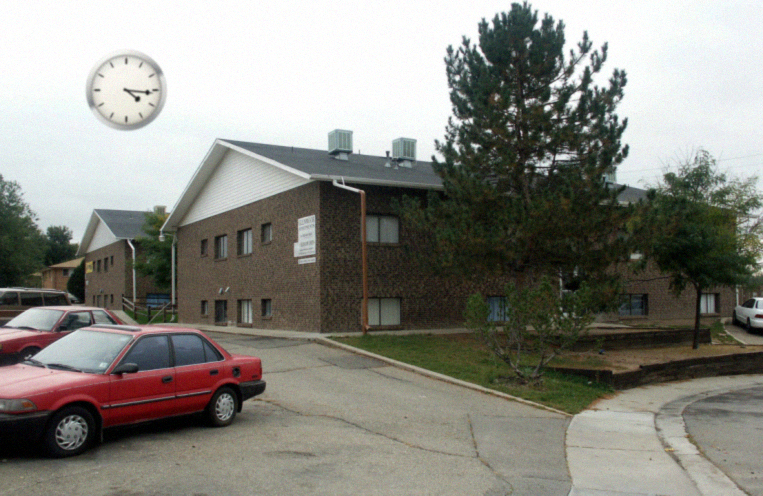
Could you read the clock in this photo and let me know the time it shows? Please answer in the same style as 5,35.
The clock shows 4,16
